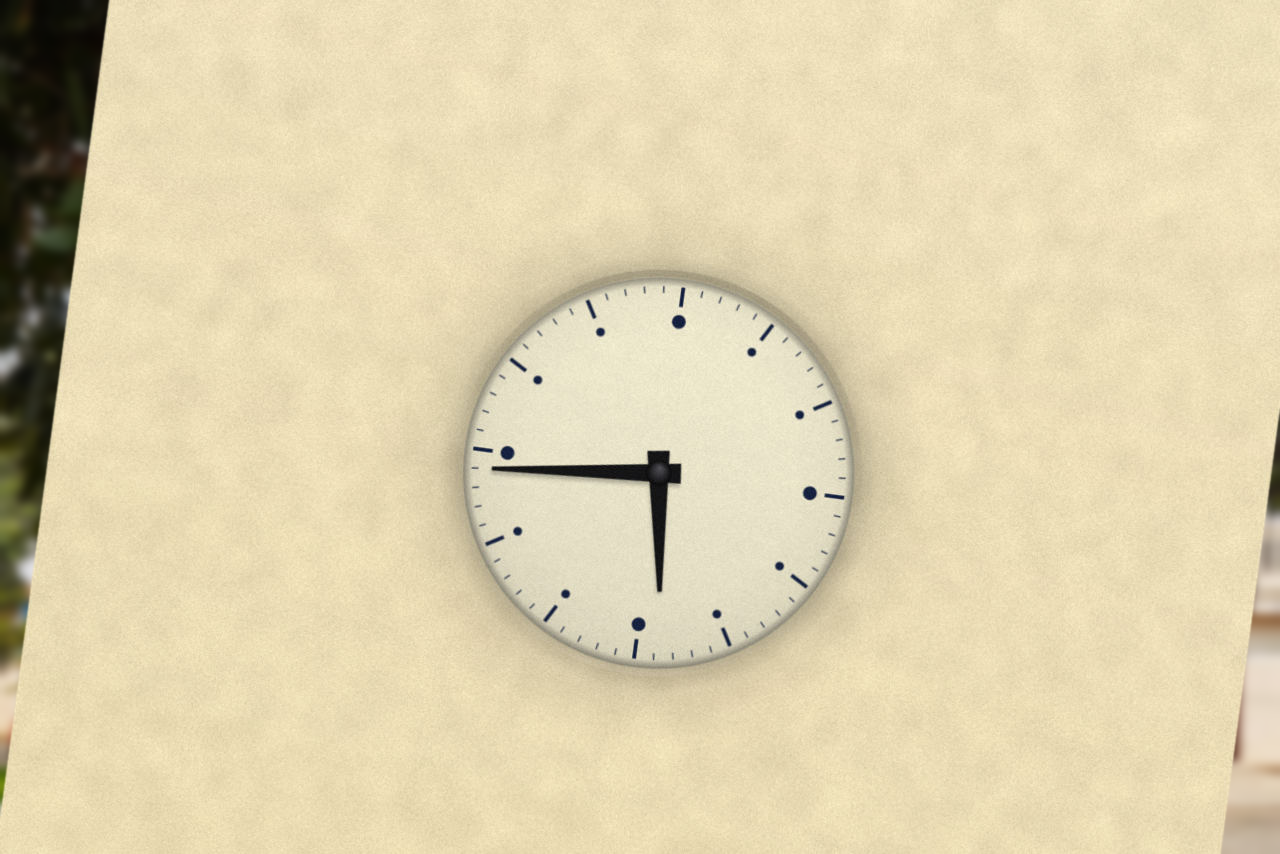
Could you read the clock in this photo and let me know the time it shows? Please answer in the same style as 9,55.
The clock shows 5,44
